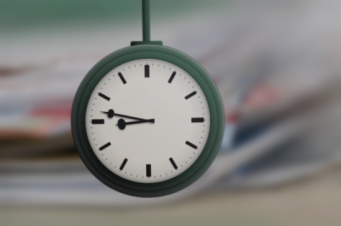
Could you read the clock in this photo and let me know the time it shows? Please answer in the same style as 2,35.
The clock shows 8,47
